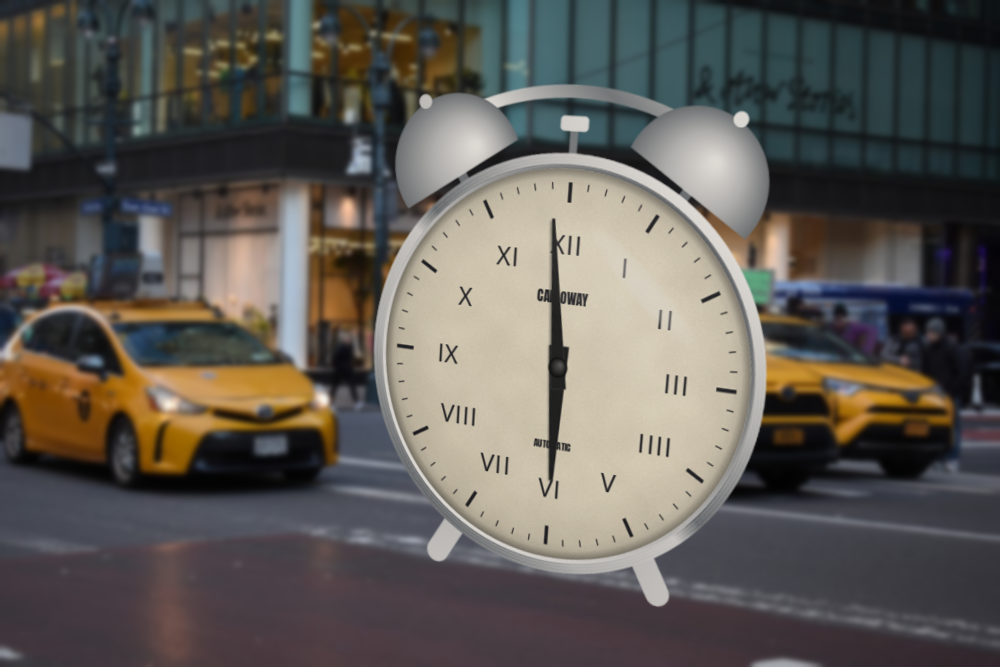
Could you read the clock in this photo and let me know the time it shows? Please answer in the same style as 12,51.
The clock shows 5,59
